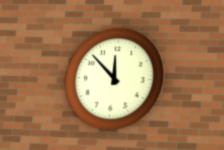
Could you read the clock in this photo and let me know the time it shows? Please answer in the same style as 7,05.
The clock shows 11,52
